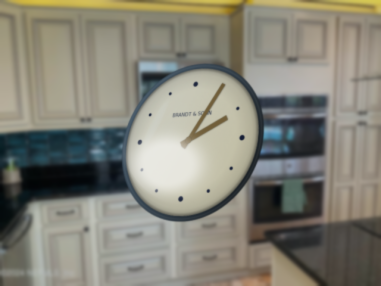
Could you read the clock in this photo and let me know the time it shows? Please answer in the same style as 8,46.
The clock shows 2,05
